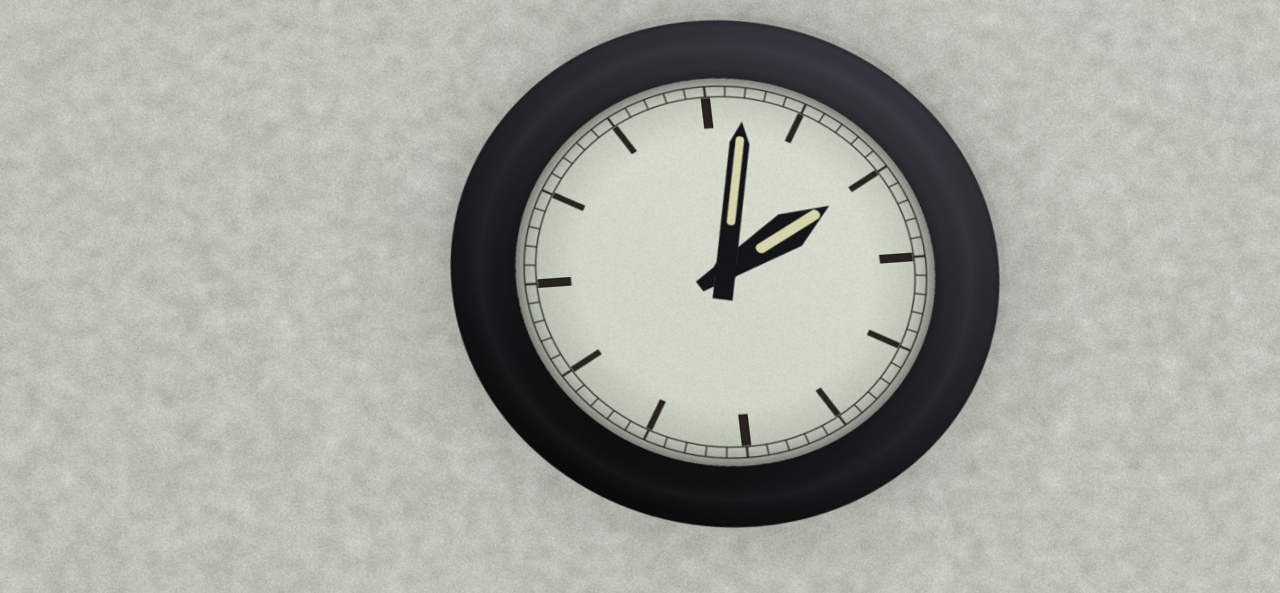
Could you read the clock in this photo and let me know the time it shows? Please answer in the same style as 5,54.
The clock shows 2,02
